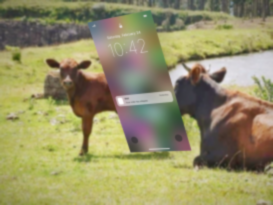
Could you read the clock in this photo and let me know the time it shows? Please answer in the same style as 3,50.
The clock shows 10,42
